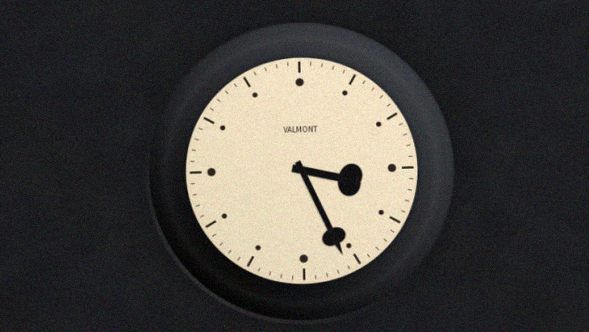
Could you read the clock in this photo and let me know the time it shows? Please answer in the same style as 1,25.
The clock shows 3,26
